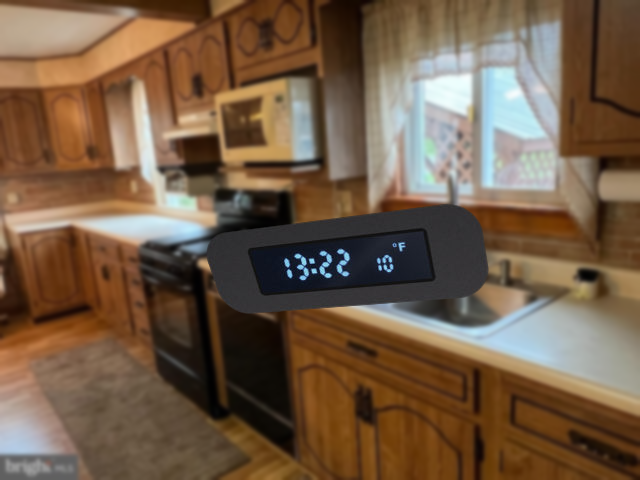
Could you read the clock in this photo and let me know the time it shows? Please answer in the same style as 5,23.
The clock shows 13,22
